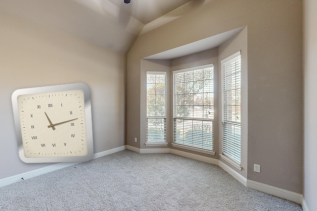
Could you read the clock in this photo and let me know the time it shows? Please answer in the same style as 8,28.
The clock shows 11,13
